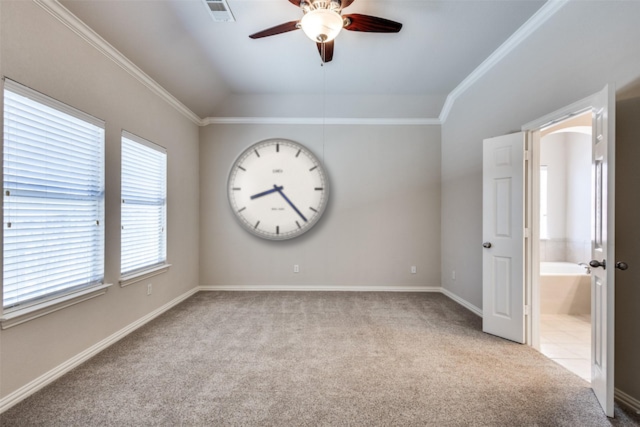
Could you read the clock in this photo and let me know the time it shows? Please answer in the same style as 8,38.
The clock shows 8,23
